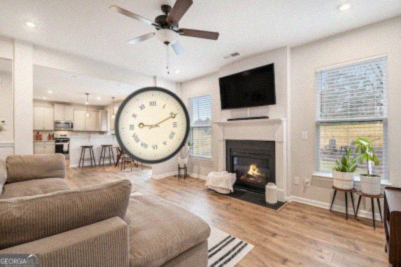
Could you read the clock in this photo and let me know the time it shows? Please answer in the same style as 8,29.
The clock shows 9,11
